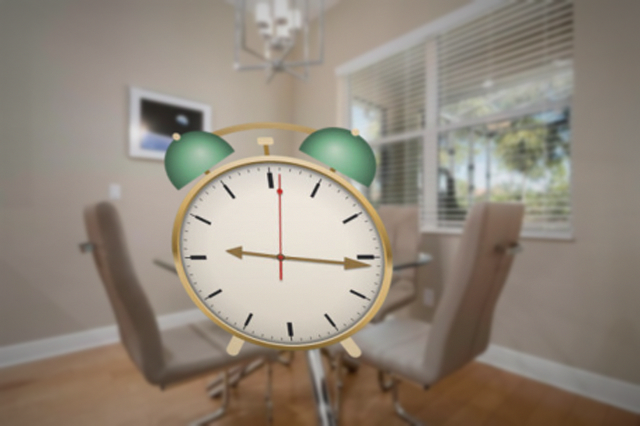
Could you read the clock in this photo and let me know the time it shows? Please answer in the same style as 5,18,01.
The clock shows 9,16,01
